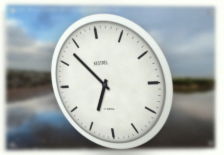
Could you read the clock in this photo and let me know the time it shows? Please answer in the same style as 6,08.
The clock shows 6,53
